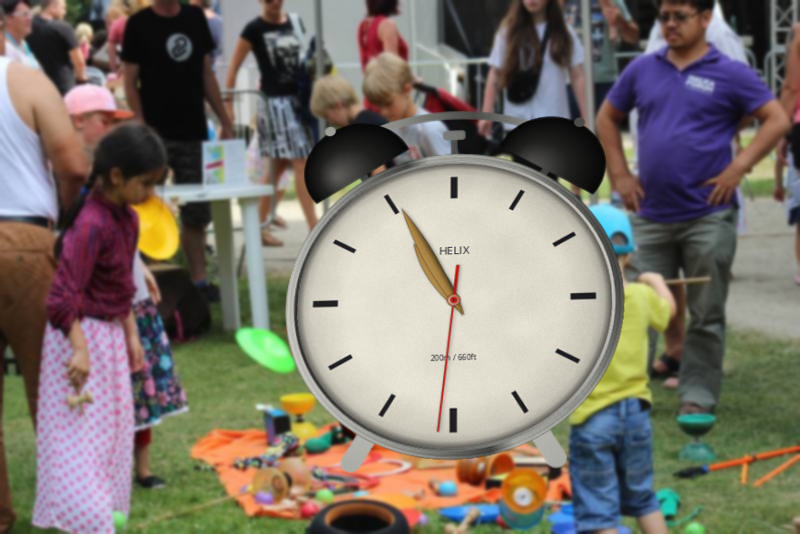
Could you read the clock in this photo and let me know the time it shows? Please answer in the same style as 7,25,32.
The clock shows 10,55,31
